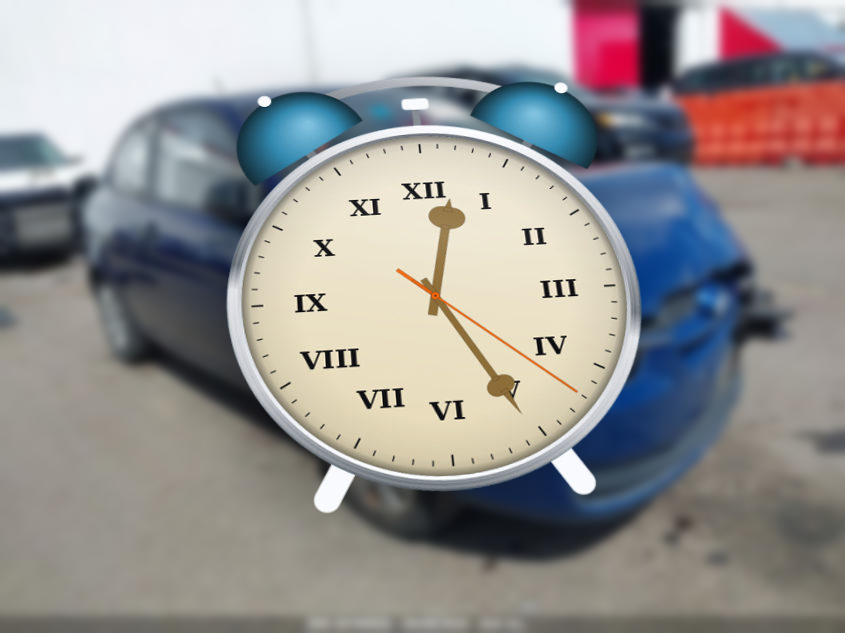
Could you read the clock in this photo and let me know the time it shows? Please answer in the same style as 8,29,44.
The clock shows 12,25,22
